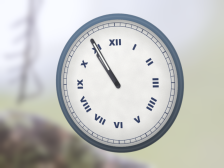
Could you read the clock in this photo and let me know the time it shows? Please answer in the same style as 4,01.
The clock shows 10,55
